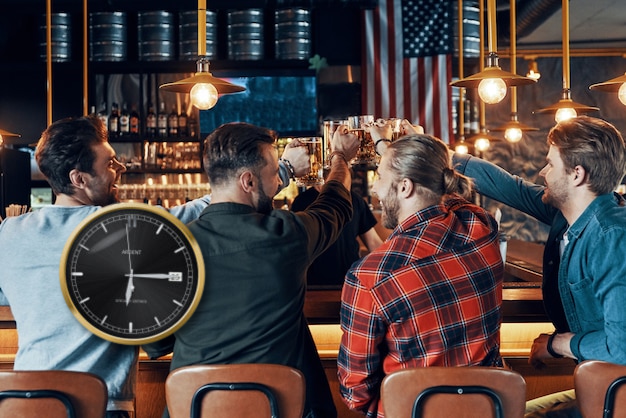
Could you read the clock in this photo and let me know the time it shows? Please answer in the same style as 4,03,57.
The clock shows 6,14,59
